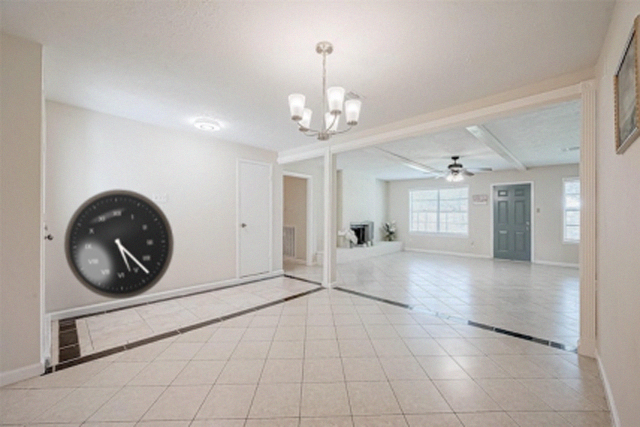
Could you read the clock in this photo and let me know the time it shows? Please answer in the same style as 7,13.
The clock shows 5,23
